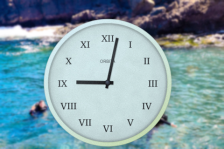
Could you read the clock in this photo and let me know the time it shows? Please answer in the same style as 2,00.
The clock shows 9,02
